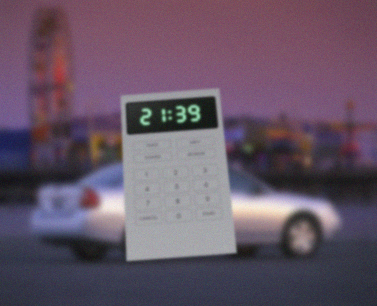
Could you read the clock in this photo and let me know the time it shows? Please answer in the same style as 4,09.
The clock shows 21,39
